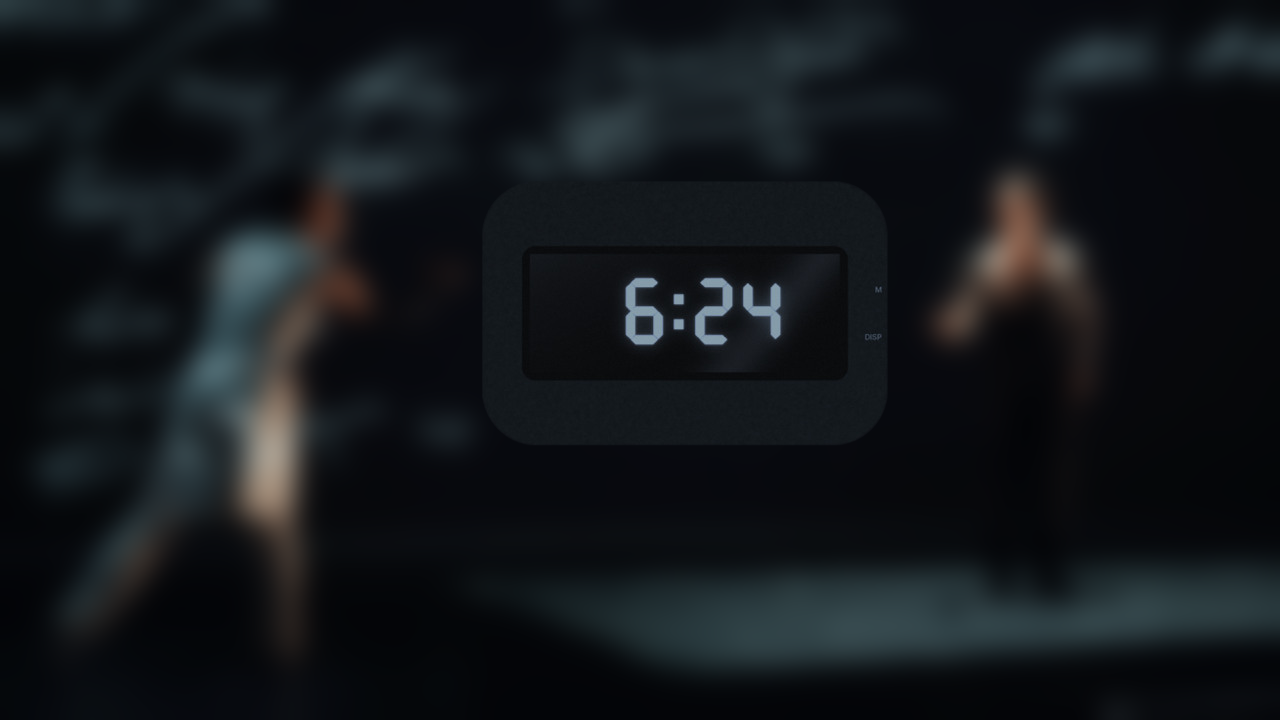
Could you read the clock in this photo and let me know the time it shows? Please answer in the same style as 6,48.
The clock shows 6,24
